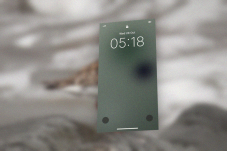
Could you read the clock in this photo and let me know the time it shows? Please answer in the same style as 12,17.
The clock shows 5,18
